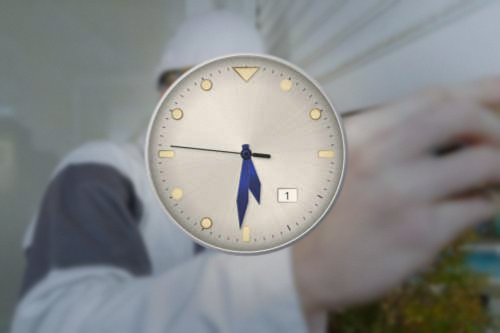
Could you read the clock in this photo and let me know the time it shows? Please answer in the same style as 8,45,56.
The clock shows 5,30,46
